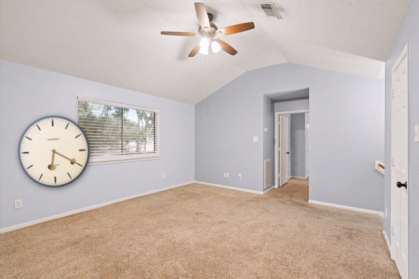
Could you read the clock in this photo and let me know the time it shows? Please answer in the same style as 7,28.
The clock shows 6,20
